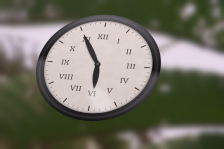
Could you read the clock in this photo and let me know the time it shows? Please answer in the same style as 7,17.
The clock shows 5,55
